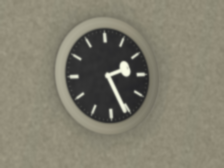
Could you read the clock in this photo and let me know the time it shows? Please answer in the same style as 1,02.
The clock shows 2,26
